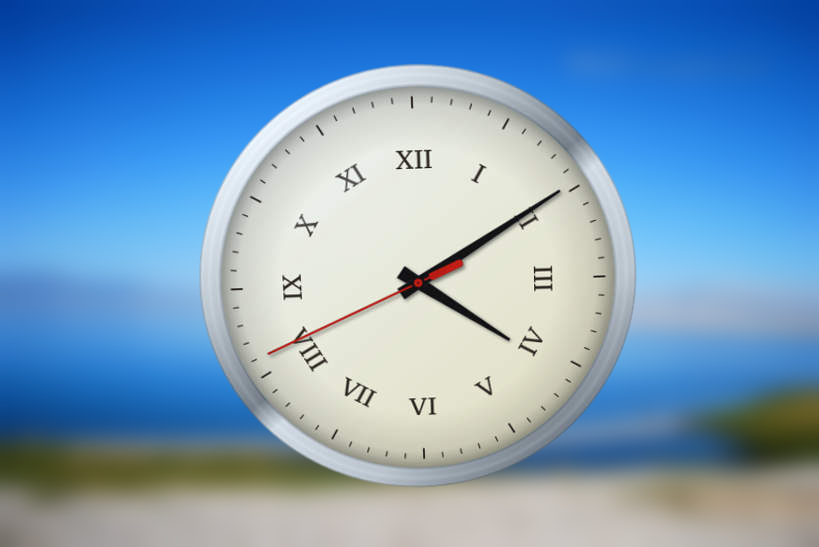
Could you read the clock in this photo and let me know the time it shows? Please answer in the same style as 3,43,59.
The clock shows 4,09,41
